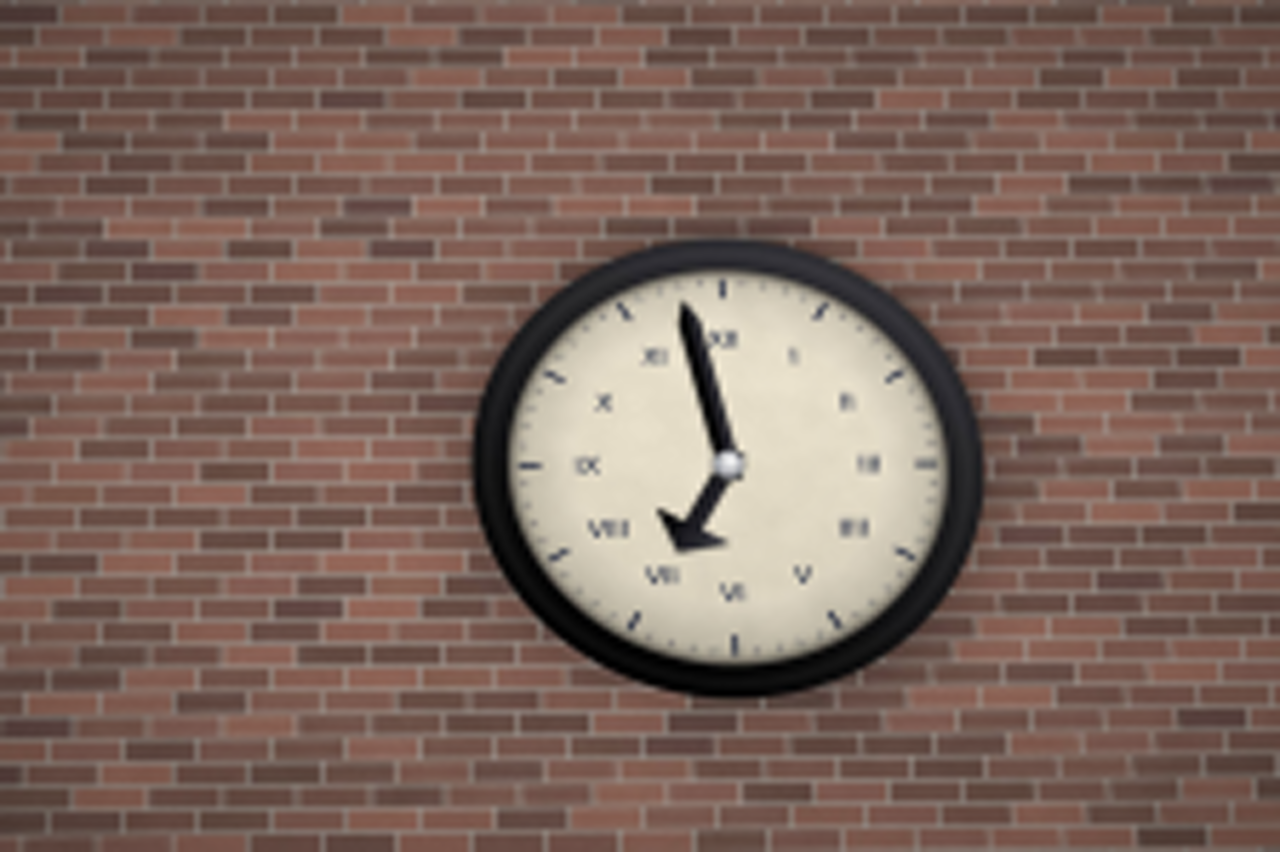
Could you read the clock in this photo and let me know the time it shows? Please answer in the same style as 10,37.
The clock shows 6,58
